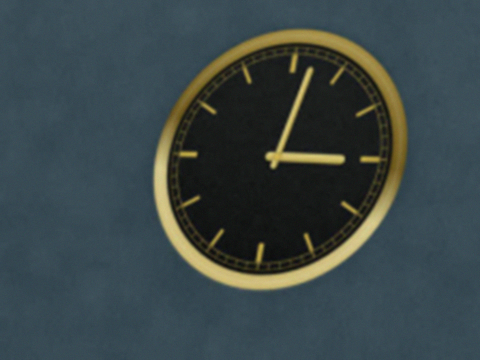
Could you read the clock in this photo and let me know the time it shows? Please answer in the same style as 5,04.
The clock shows 3,02
